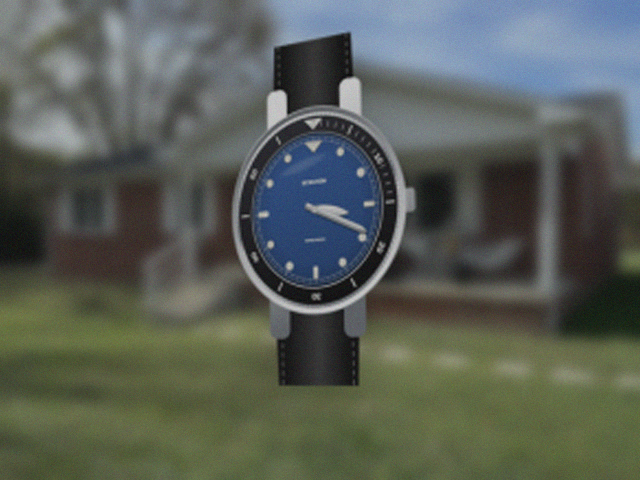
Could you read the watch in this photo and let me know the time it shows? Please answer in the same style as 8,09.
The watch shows 3,19
